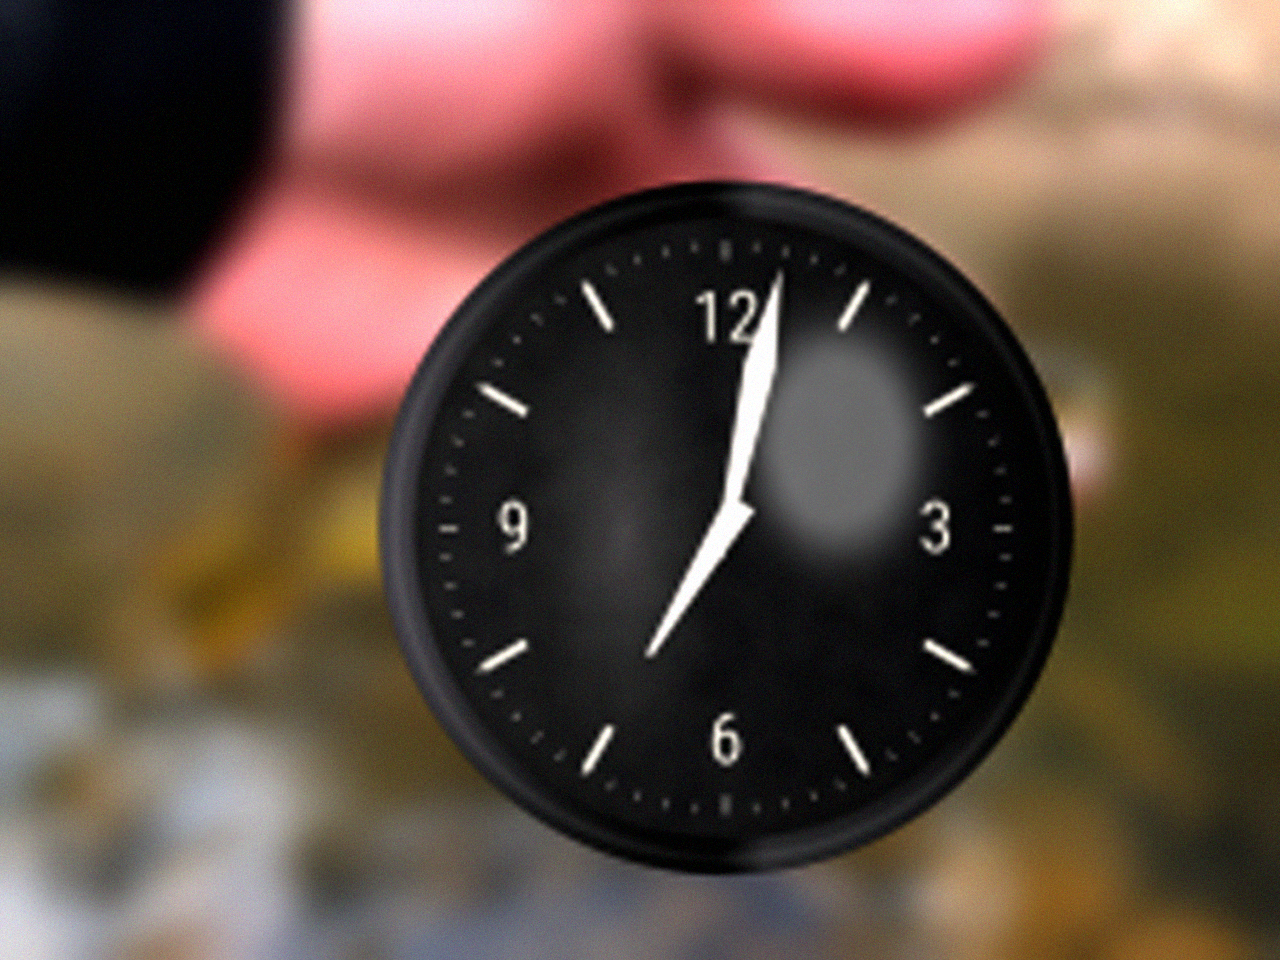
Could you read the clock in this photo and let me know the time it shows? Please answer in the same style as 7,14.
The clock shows 7,02
